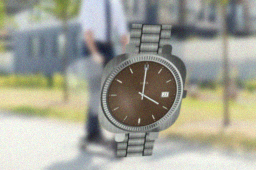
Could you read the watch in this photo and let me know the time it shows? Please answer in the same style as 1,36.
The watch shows 4,00
